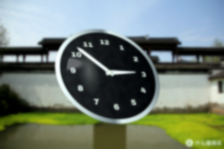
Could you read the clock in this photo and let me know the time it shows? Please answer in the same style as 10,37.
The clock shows 2,52
